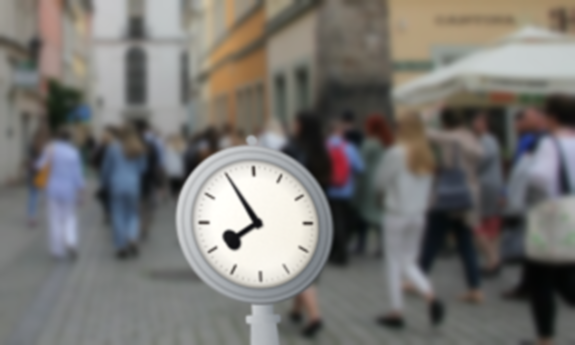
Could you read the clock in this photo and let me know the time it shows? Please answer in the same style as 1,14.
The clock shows 7,55
